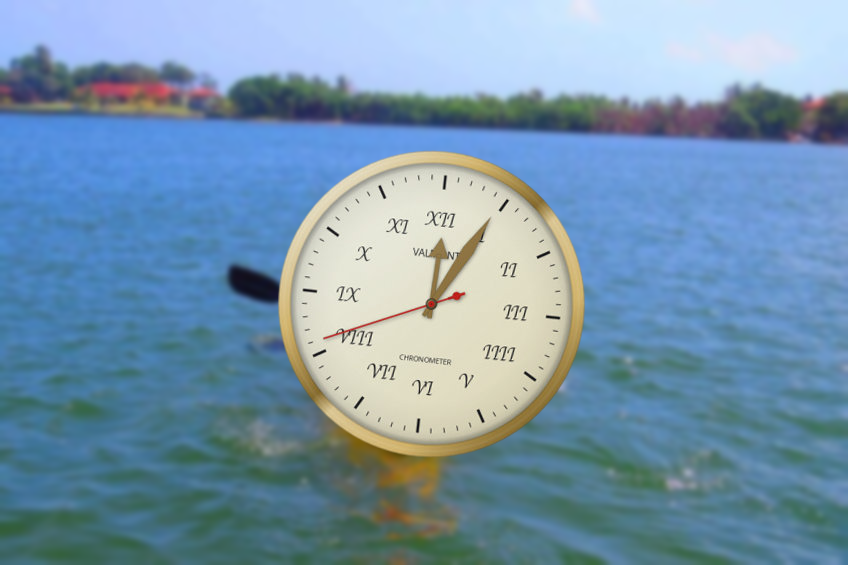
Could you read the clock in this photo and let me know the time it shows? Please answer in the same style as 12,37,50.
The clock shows 12,04,41
